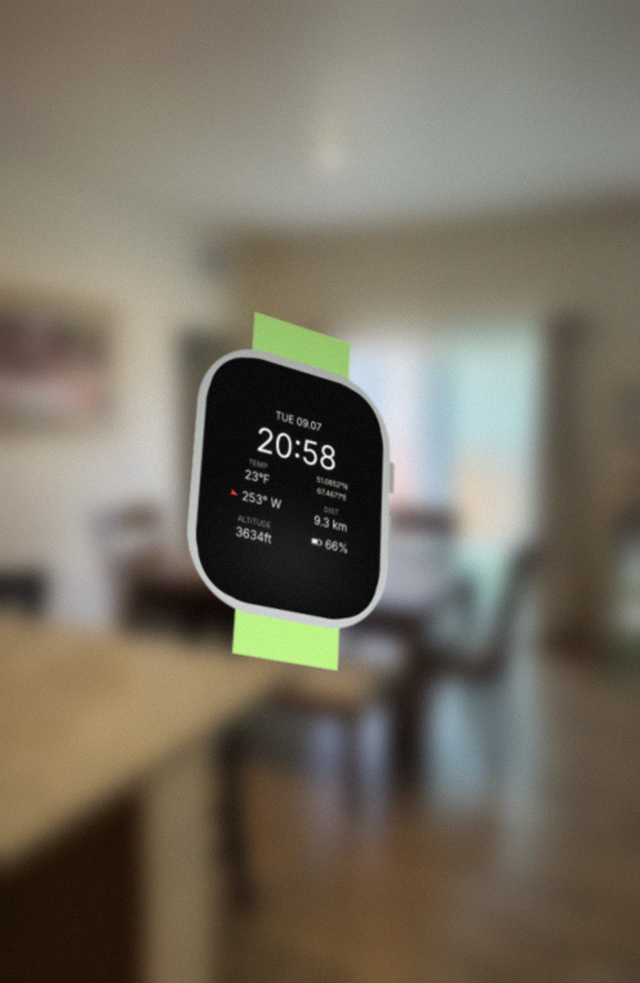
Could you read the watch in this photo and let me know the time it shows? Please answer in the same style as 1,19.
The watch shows 20,58
